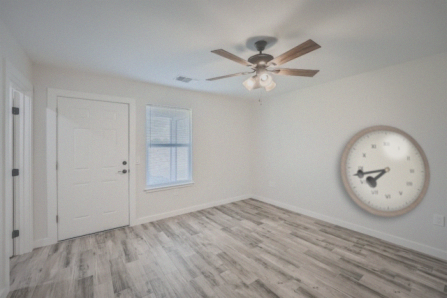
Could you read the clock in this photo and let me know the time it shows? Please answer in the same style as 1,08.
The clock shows 7,43
